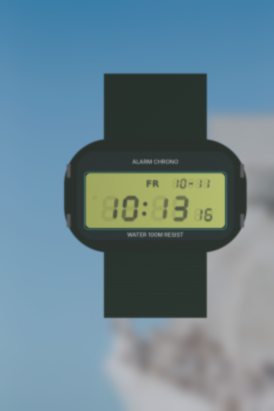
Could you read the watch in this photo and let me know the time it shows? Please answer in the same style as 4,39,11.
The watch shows 10,13,16
